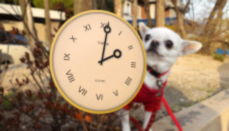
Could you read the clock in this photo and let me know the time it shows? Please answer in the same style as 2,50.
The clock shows 2,01
